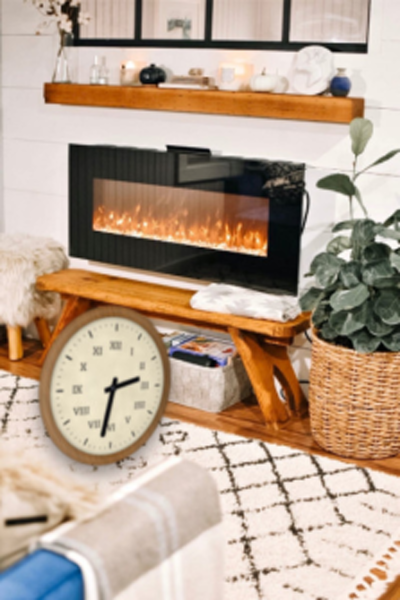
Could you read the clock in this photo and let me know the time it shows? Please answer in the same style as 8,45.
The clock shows 2,32
